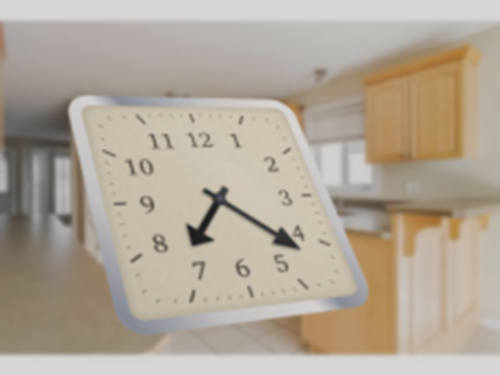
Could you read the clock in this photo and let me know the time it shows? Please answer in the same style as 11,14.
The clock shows 7,22
